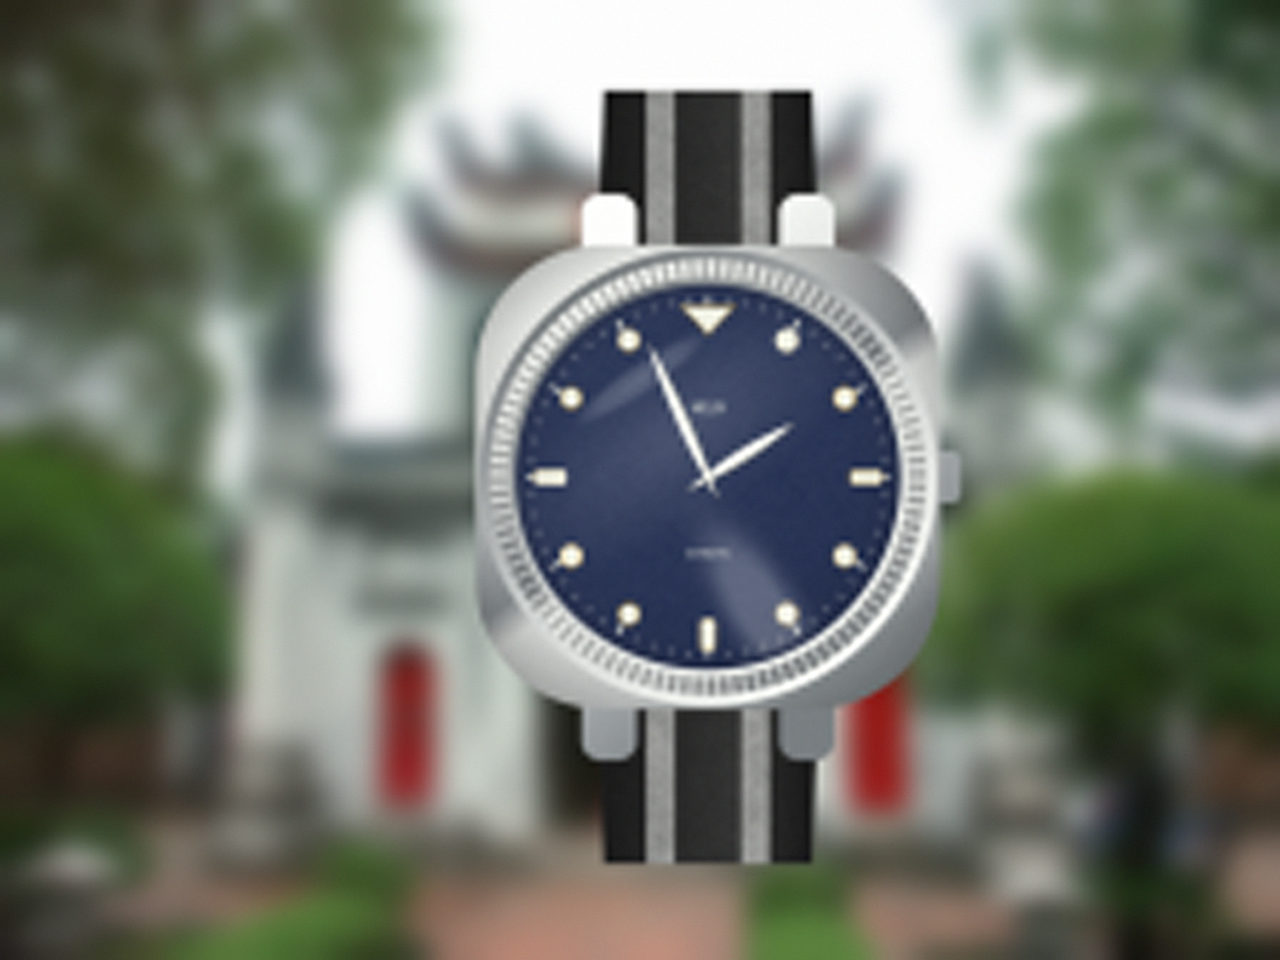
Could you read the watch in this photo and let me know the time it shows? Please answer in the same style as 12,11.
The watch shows 1,56
